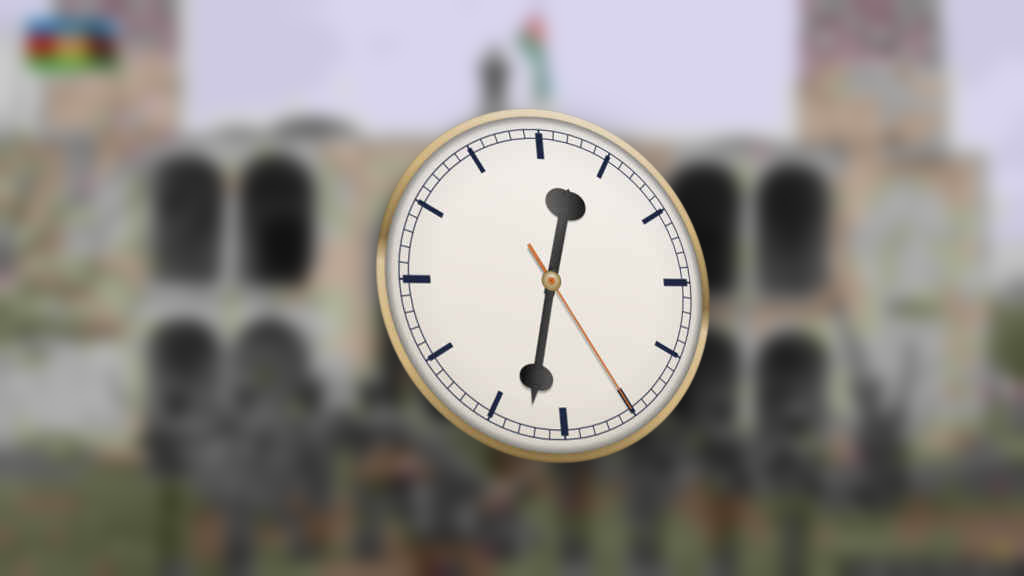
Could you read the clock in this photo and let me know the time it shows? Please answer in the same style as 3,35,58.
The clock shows 12,32,25
